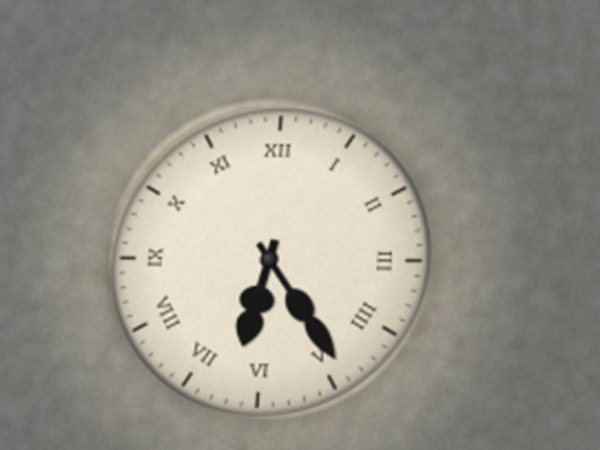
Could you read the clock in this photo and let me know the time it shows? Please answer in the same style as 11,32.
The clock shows 6,24
